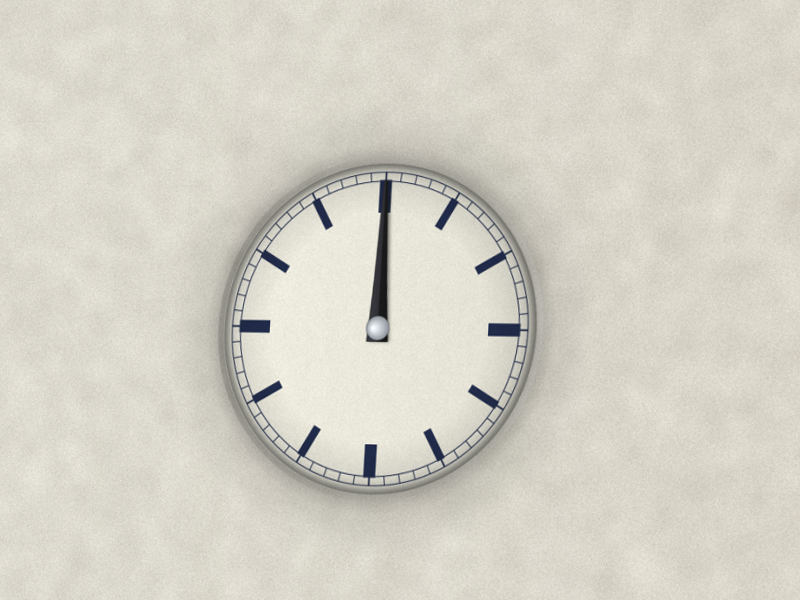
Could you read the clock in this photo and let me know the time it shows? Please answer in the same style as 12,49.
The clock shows 12,00
